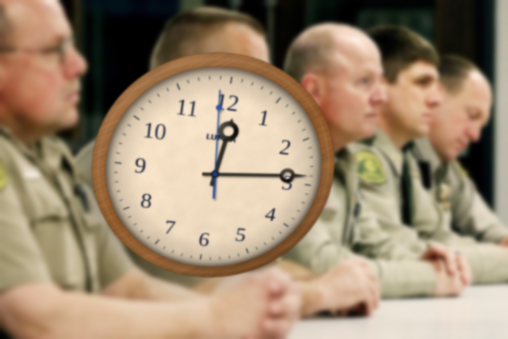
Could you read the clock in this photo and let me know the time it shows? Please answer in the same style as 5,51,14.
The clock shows 12,13,59
